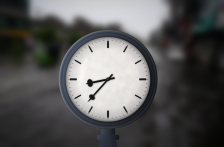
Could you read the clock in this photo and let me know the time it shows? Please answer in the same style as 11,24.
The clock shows 8,37
